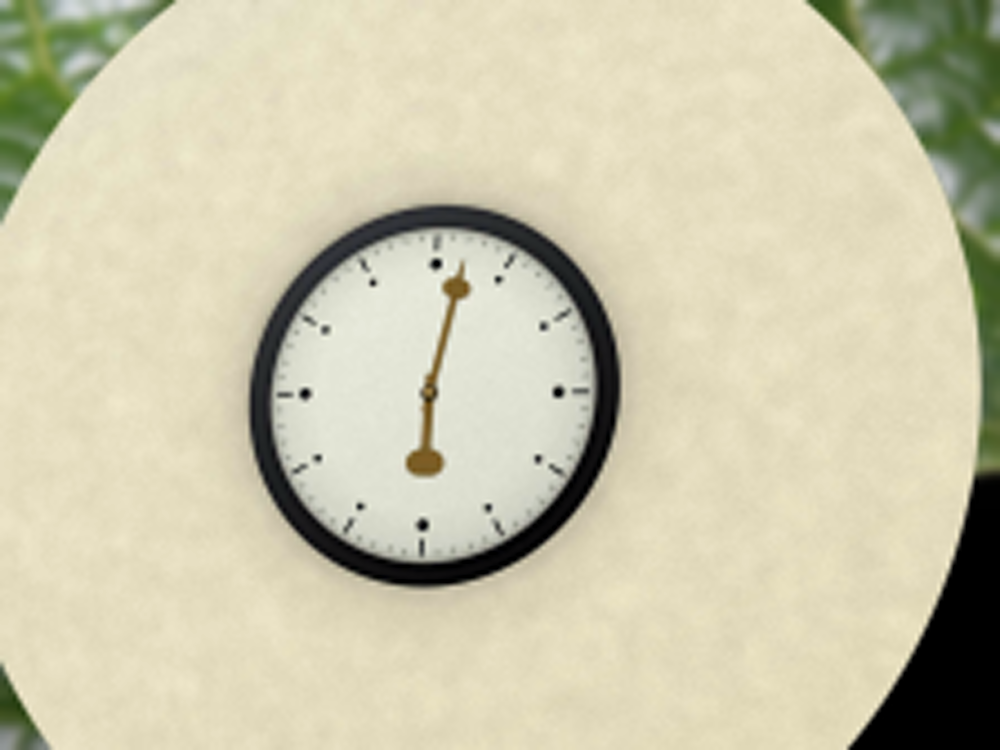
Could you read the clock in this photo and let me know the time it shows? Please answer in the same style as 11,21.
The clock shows 6,02
